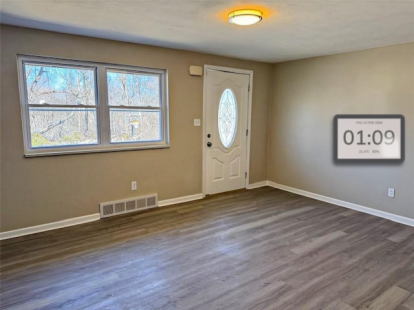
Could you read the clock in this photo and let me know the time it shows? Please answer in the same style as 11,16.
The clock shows 1,09
